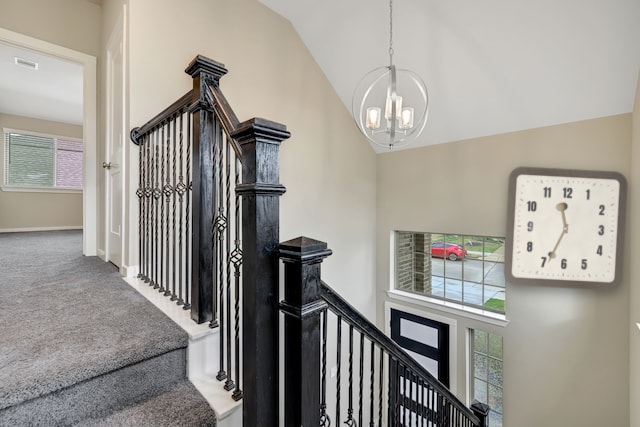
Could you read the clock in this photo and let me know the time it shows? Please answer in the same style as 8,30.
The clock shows 11,34
